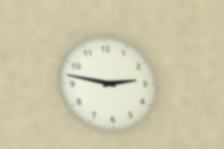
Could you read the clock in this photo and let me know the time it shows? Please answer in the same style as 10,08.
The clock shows 2,47
